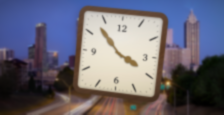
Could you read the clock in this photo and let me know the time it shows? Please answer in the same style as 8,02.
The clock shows 3,53
